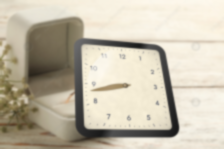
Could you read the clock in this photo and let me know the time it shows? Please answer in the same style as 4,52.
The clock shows 8,43
